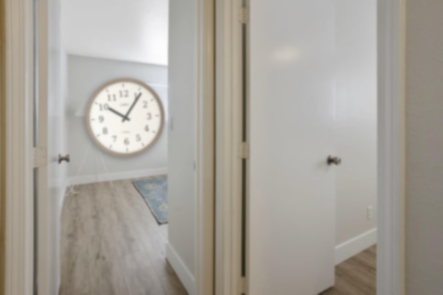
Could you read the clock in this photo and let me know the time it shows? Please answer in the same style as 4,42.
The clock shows 10,06
